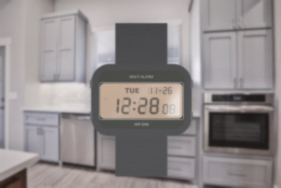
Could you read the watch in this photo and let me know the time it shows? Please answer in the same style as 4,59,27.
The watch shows 12,28,08
